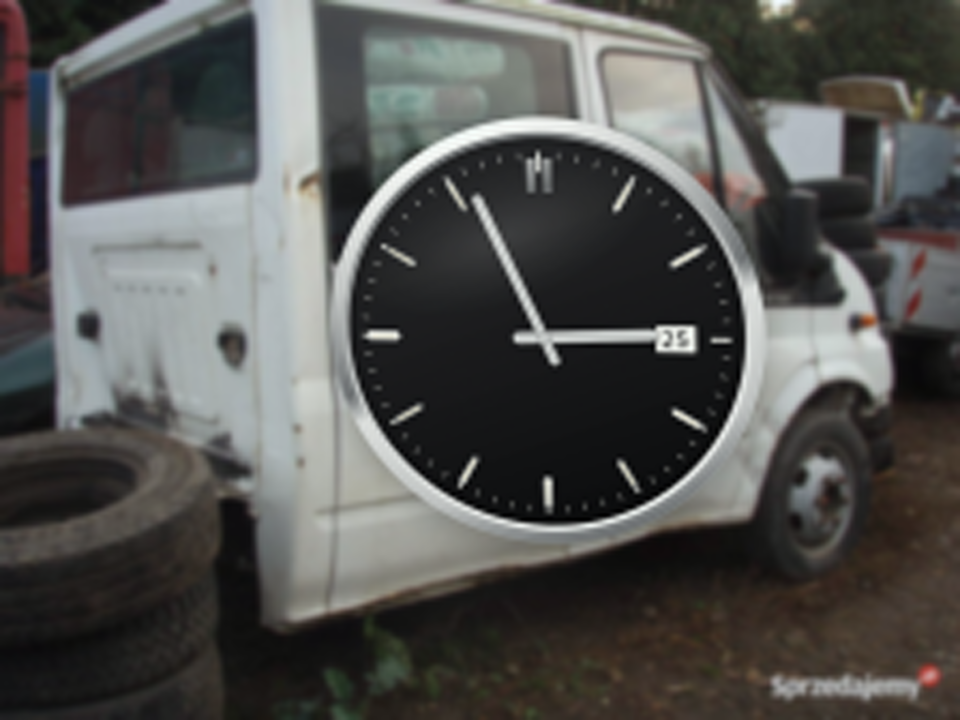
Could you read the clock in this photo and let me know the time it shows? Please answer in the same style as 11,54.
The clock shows 2,56
